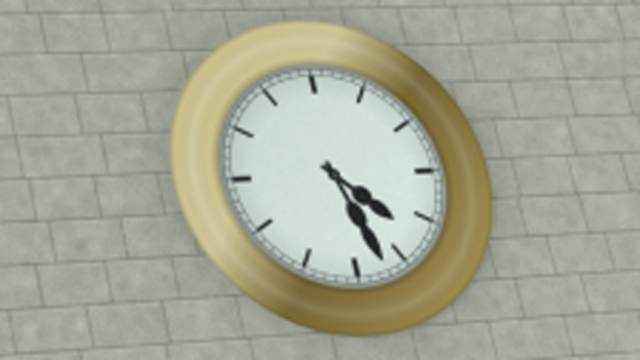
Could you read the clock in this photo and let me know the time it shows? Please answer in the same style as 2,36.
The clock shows 4,27
